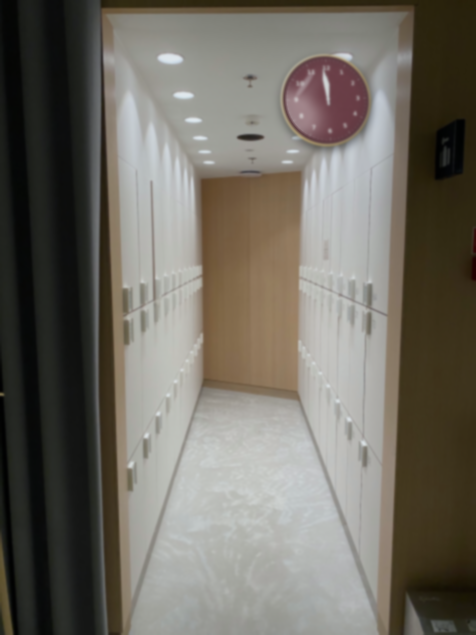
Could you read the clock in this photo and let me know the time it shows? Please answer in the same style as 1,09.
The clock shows 11,59
